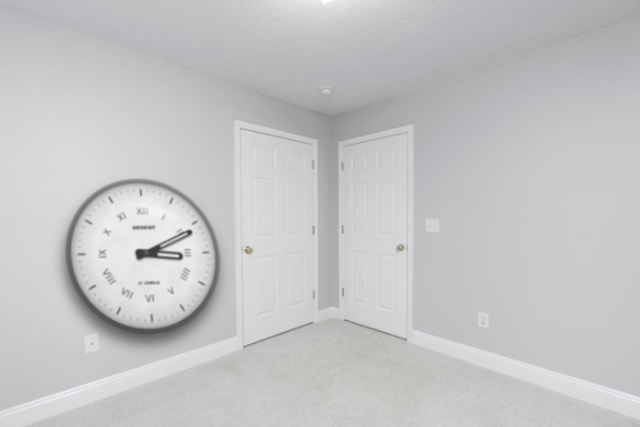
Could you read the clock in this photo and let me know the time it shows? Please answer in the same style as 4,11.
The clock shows 3,11
